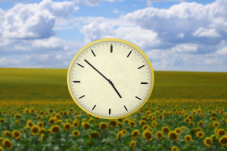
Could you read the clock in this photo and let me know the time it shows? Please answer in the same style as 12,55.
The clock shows 4,52
